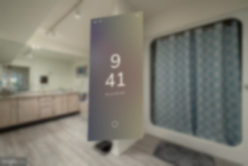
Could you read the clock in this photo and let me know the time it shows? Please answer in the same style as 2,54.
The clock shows 9,41
